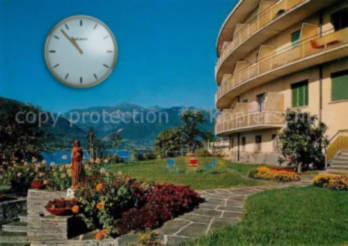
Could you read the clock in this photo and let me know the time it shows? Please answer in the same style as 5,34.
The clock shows 10,53
